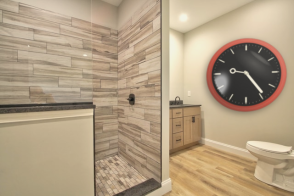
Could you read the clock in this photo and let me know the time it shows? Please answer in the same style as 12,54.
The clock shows 9,24
